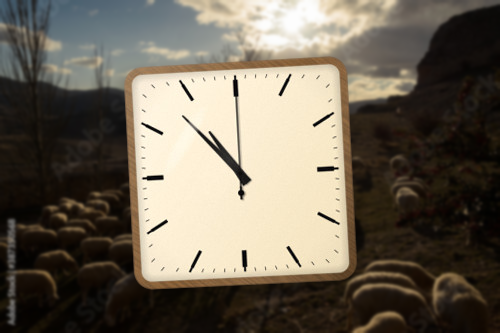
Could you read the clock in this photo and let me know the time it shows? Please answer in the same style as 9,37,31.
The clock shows 10,53,00
